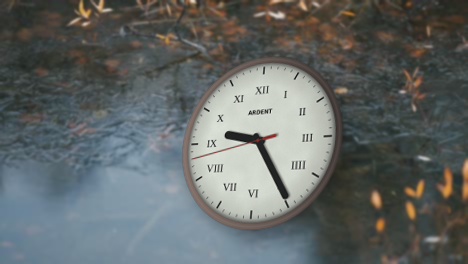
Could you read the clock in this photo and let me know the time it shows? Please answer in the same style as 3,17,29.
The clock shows 9,24,43
